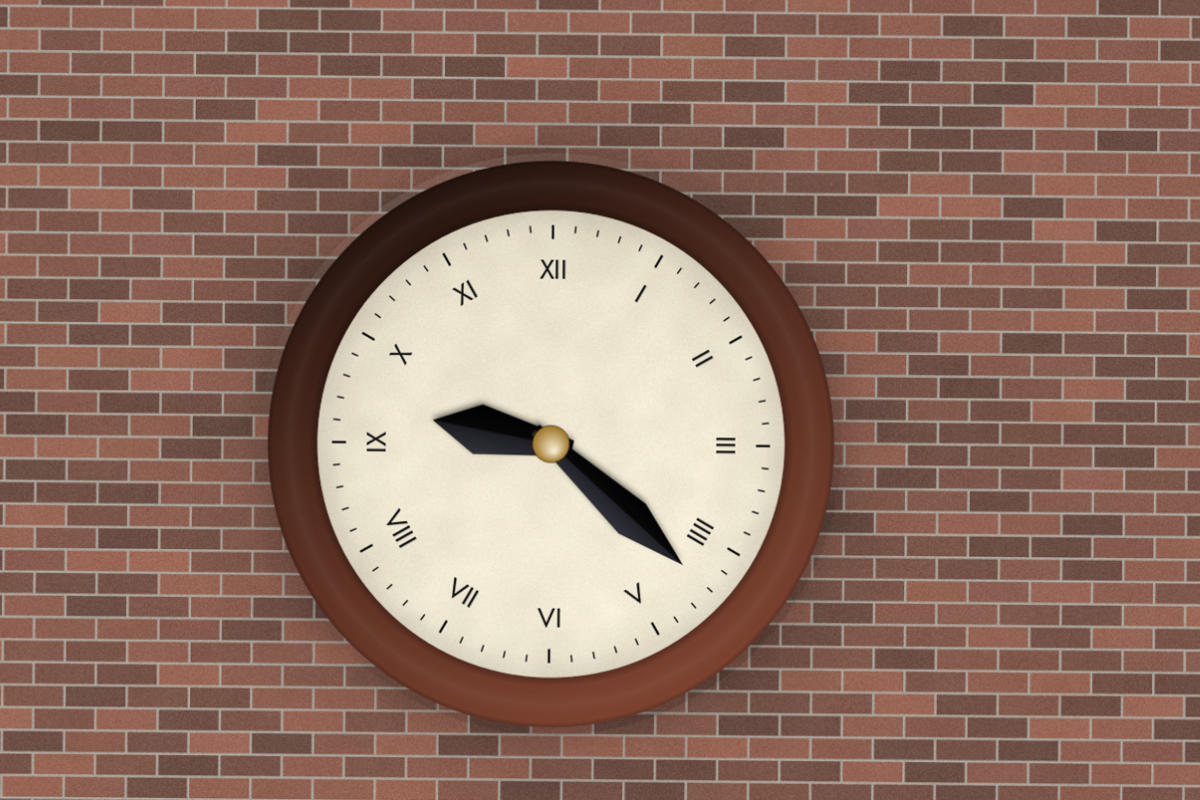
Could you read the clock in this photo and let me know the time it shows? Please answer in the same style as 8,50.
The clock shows 9,22
